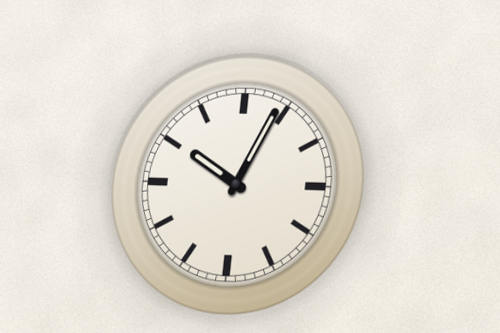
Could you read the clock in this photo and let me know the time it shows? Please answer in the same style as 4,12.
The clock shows 10,04
